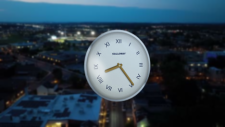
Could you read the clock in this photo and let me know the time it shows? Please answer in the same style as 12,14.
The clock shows 8,24
